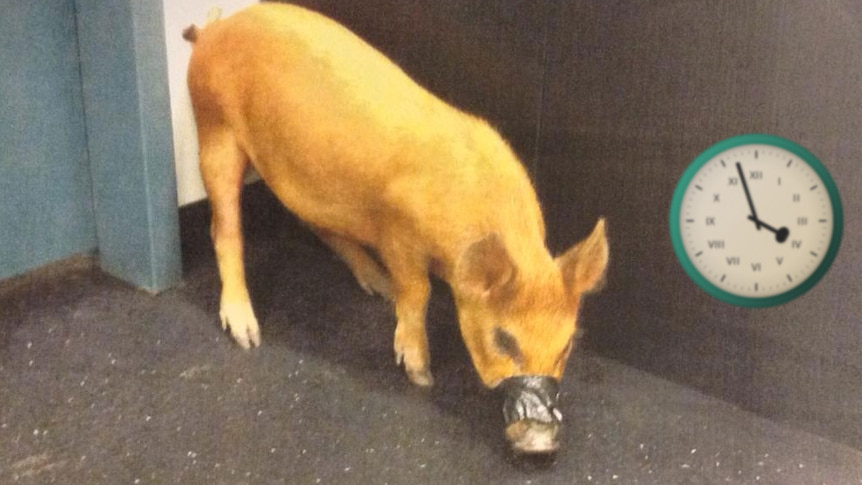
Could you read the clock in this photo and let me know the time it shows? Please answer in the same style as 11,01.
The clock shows 3,57
